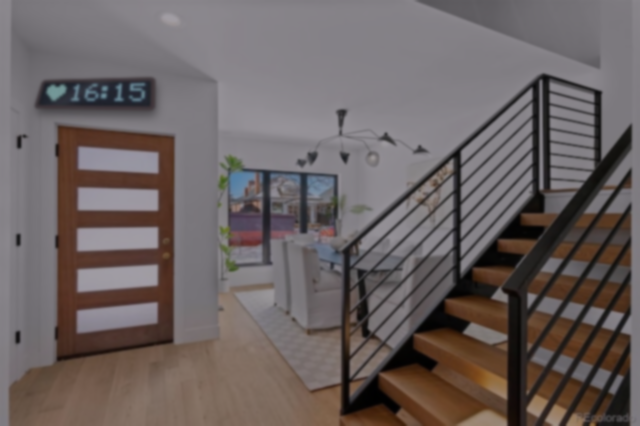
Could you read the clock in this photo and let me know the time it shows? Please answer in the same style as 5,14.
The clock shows 16,15
